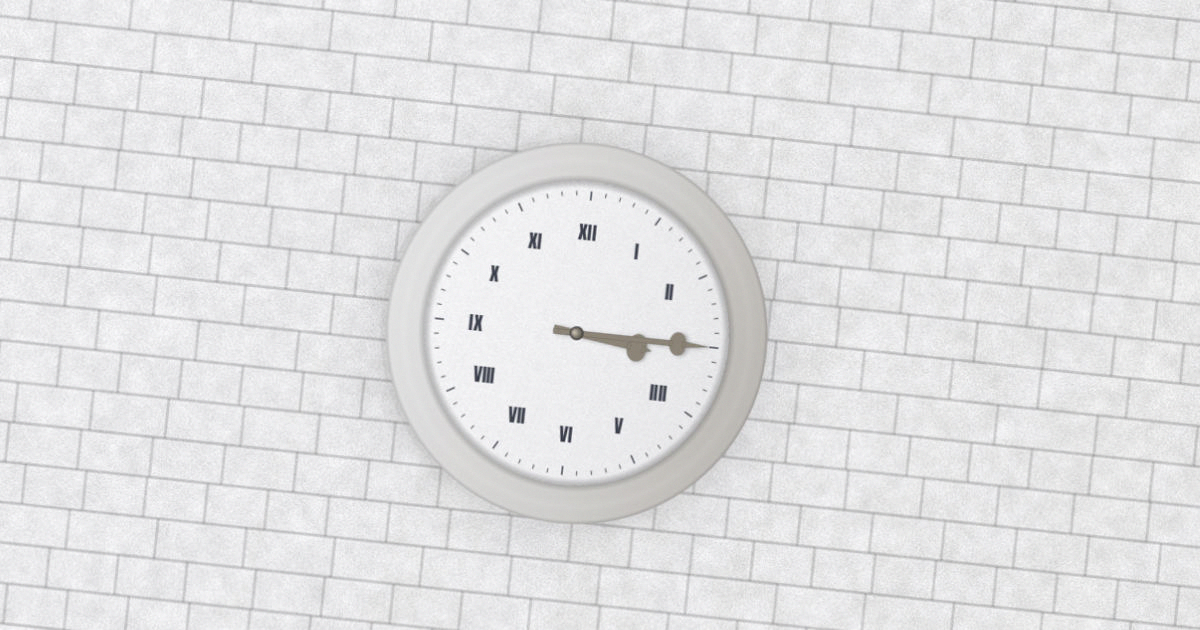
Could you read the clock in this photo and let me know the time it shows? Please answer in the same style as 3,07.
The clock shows 3,15
